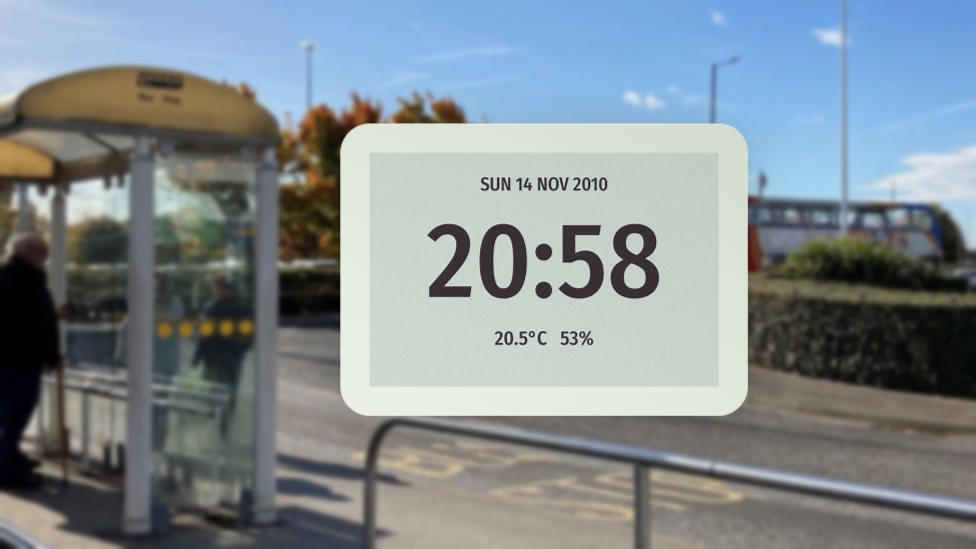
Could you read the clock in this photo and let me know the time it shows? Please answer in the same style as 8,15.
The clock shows 20,58
